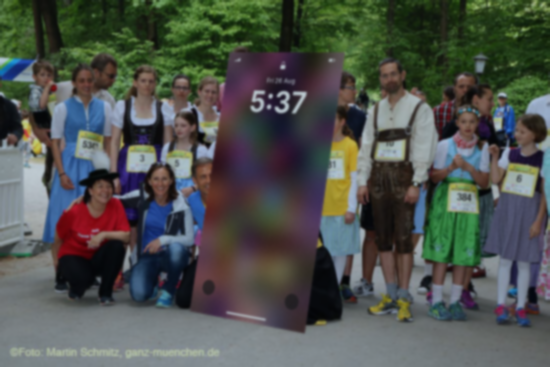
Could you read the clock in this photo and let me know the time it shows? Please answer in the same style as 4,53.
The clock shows 5,37
